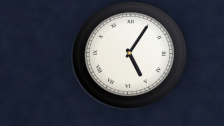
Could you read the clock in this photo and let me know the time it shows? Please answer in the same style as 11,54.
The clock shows 5,05
